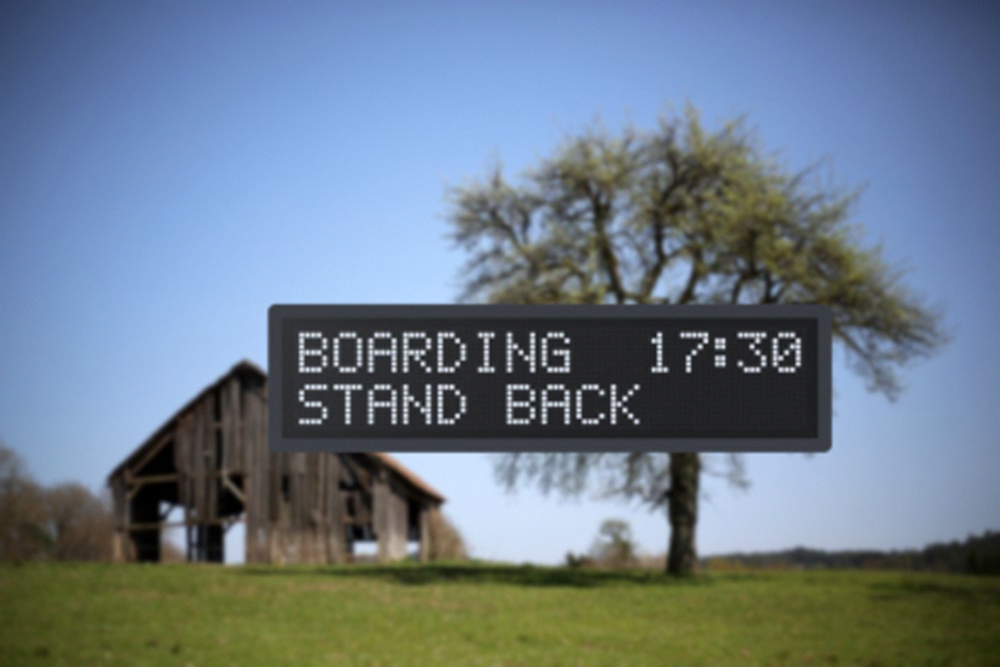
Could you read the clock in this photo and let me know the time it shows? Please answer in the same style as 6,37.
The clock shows 17,30
